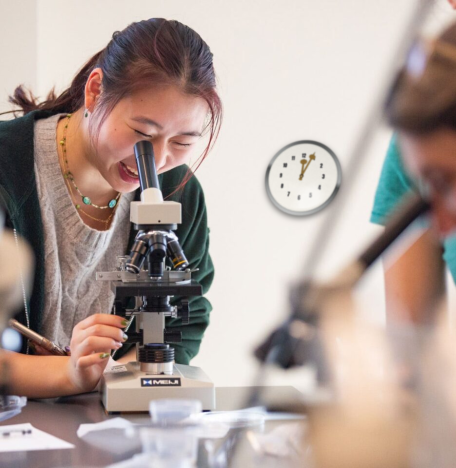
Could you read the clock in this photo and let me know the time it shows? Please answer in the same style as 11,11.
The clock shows 12,04
